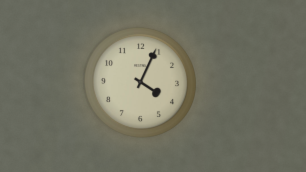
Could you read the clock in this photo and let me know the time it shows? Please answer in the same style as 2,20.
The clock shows 4,04
